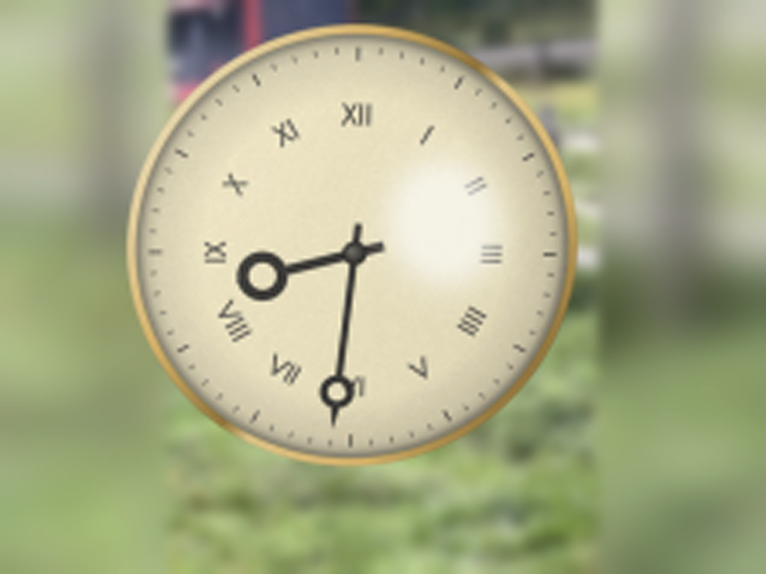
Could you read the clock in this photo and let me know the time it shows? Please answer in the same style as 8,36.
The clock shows 8,31
